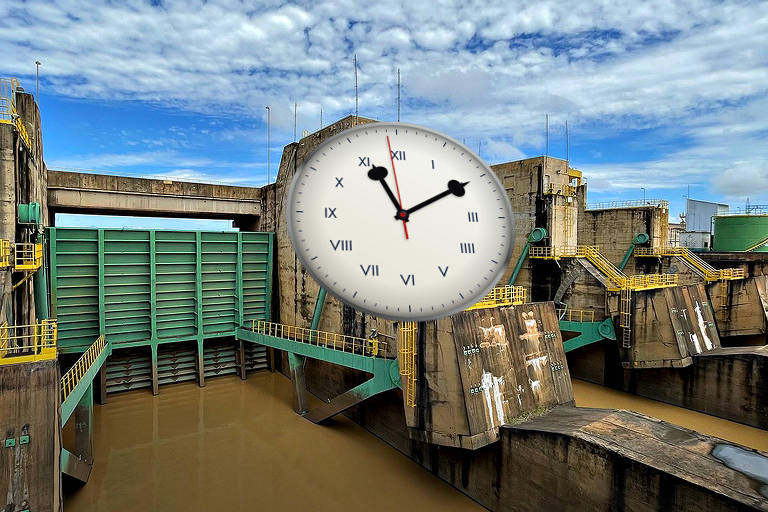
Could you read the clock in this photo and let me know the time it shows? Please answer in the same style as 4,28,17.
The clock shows 11,09,59
